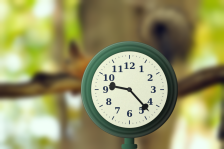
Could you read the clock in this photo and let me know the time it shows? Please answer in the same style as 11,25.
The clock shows 9,23
